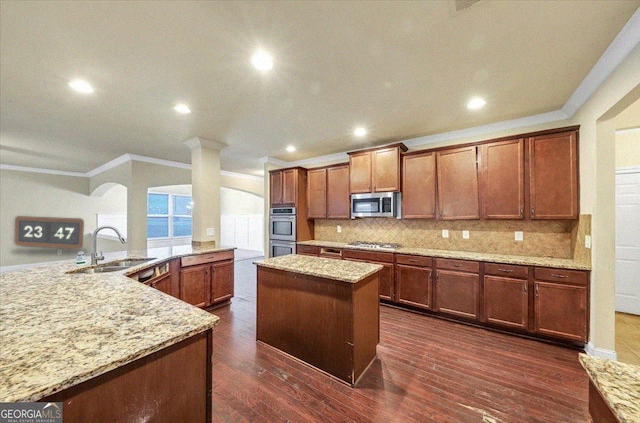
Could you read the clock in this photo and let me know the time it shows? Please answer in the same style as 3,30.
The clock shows 23,47
